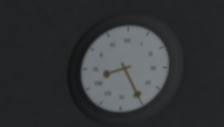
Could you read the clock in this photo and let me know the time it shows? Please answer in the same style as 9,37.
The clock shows 8,25
